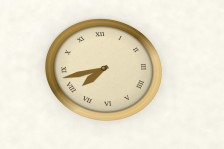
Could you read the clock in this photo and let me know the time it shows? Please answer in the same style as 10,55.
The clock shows 7,43
